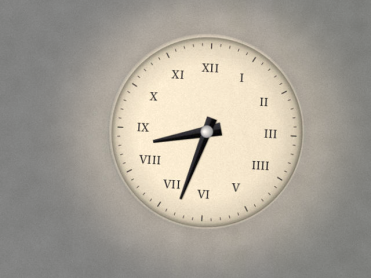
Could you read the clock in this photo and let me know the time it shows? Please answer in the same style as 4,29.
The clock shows 8,33
